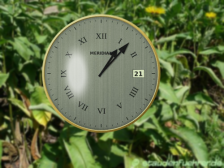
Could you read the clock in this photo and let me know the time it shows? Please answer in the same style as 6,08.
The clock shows 1,07
